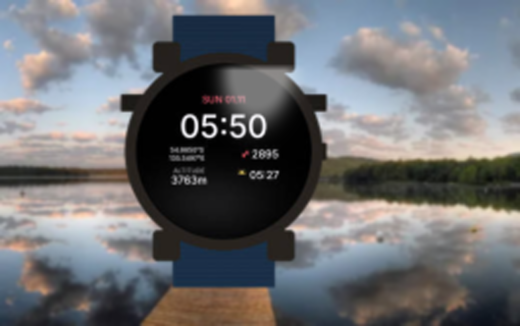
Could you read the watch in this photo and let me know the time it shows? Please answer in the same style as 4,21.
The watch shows 5,50
